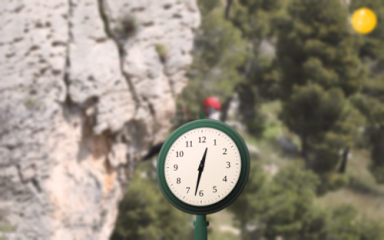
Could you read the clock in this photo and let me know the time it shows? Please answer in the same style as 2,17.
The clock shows 12,32
